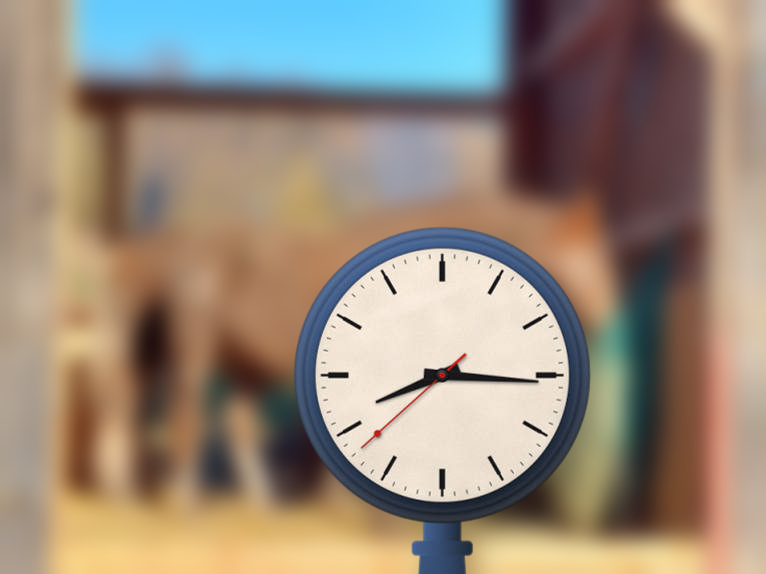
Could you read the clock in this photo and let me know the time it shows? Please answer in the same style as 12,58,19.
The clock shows 8,15,38
